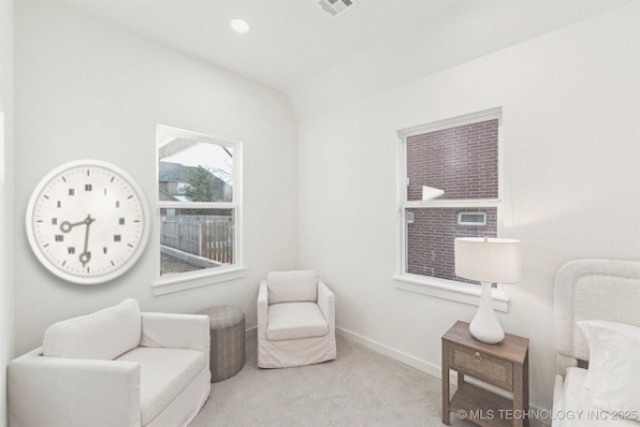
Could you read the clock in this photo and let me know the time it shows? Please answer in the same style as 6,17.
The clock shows 8,31
